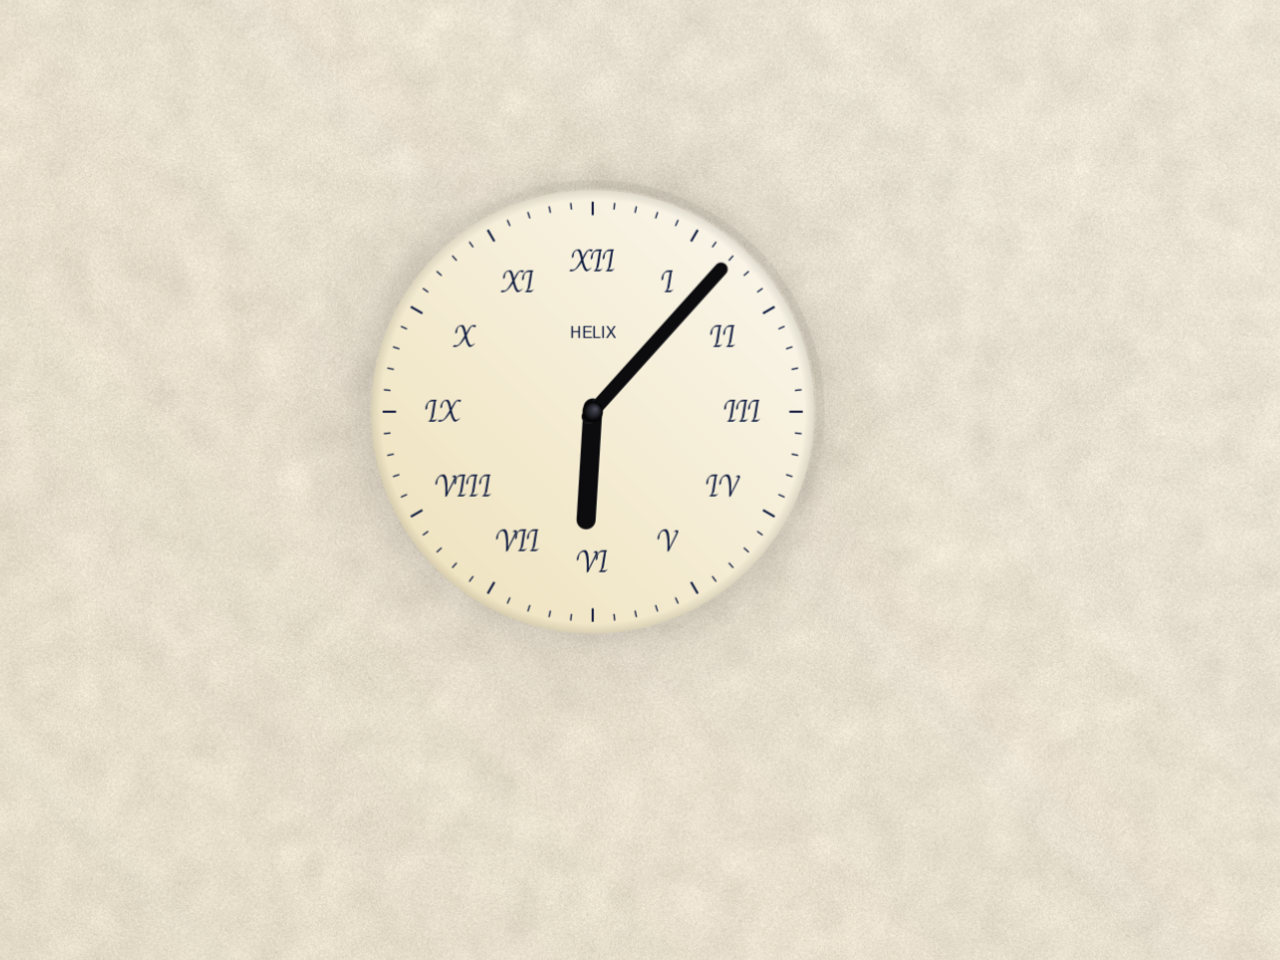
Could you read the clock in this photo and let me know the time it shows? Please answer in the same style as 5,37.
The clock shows 6,07
